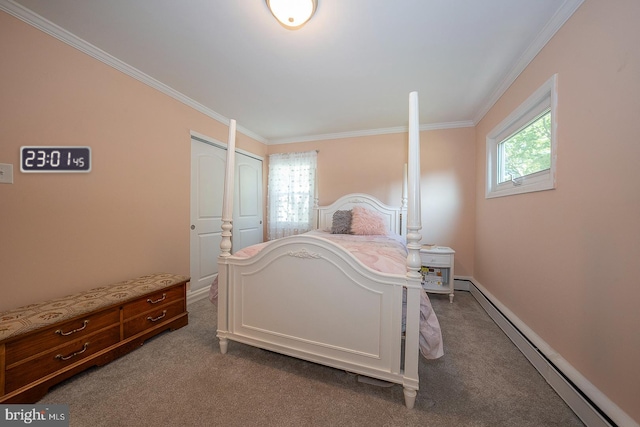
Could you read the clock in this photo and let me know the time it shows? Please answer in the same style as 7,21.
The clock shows 23,01
